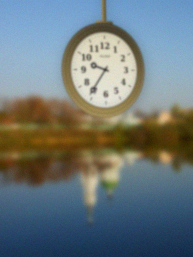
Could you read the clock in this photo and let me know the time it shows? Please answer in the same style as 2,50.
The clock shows 9,36
